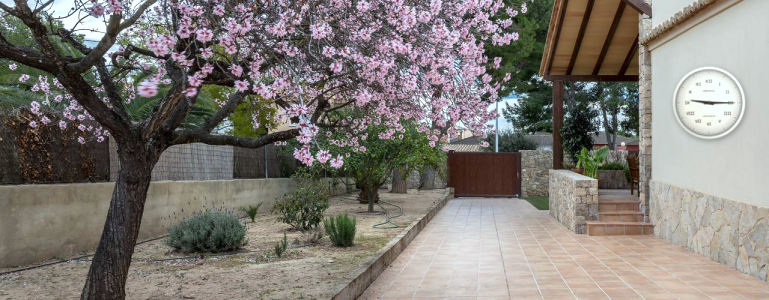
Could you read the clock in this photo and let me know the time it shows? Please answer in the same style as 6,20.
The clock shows 9,15
